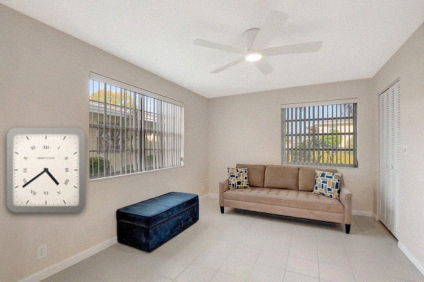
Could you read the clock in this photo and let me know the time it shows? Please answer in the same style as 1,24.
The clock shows 4,39
